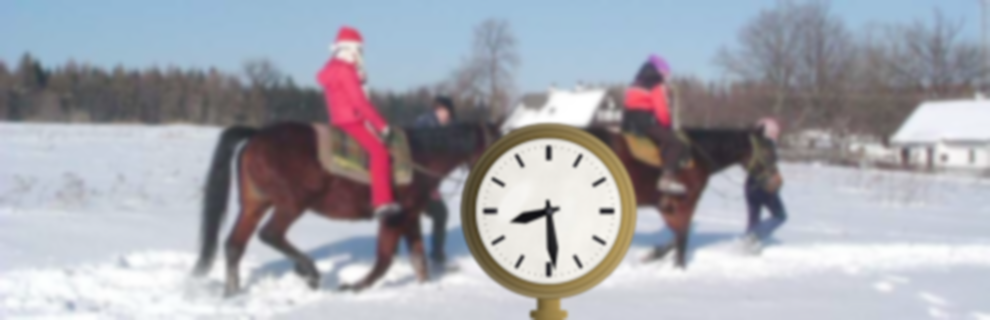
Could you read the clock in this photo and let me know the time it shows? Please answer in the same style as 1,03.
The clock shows 8,29
